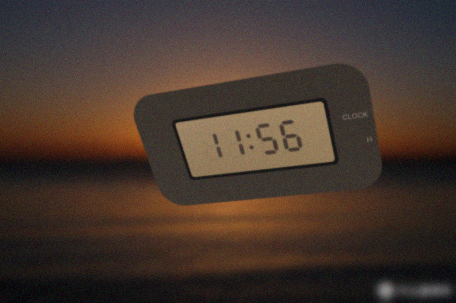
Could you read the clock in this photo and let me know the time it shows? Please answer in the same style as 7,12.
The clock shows 11,56
